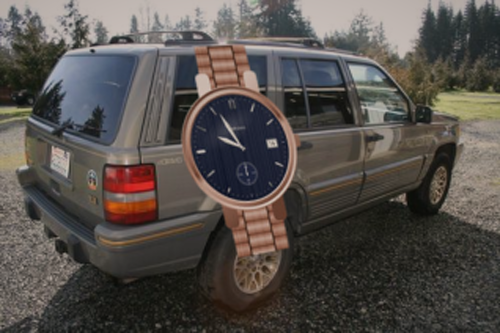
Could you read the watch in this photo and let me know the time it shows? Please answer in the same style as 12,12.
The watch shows 9,56
